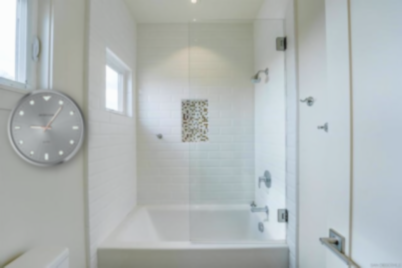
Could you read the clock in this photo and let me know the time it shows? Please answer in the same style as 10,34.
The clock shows 9,06
